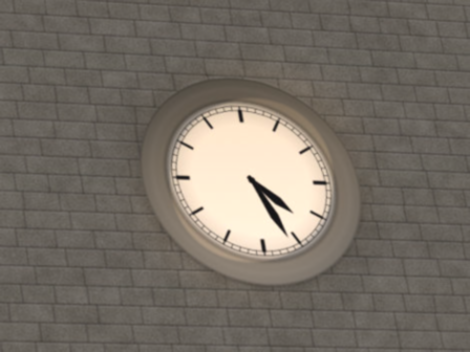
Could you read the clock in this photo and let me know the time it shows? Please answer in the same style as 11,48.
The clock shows 4,26
